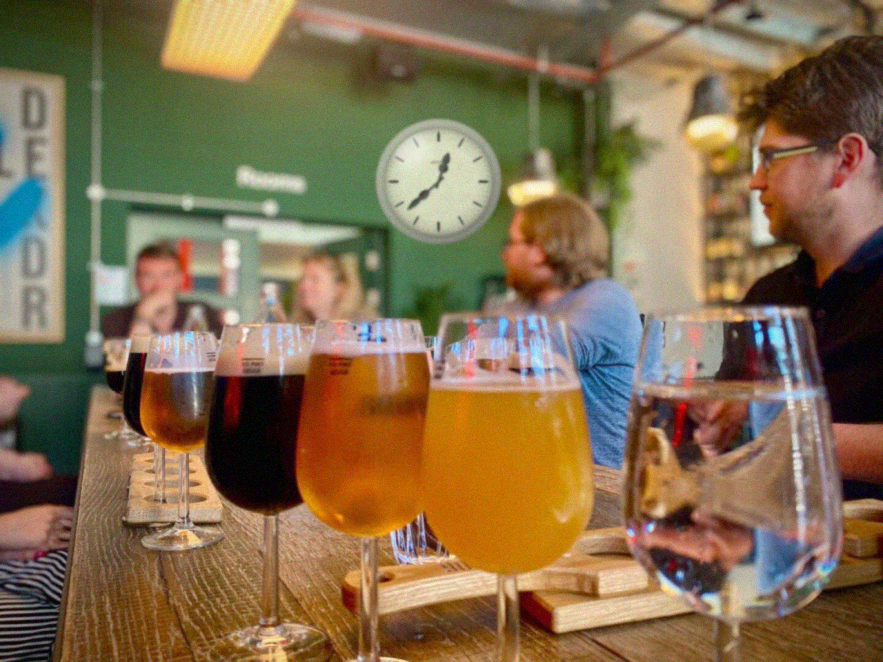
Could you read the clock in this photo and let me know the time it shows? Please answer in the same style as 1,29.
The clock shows 12,38
